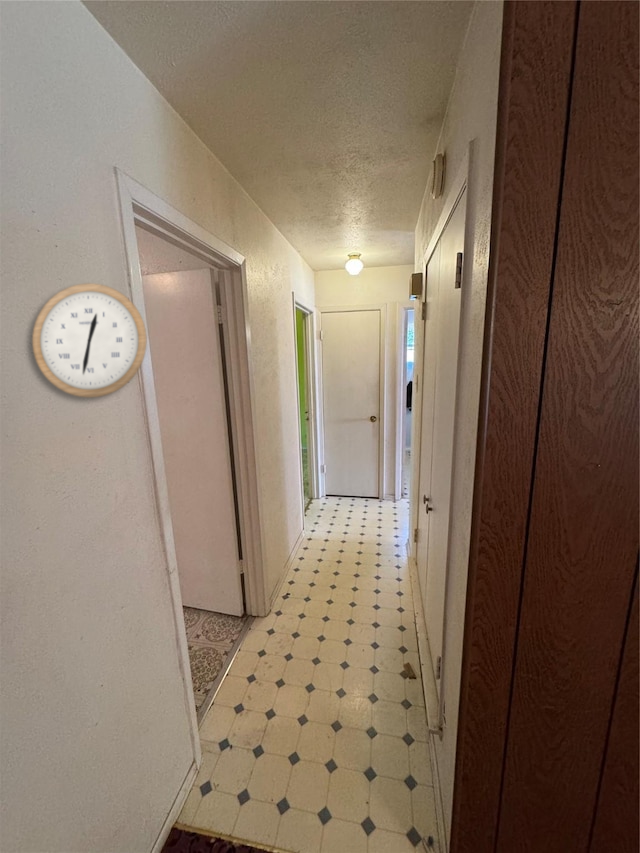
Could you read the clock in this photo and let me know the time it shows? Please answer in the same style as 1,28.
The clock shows 12,32
